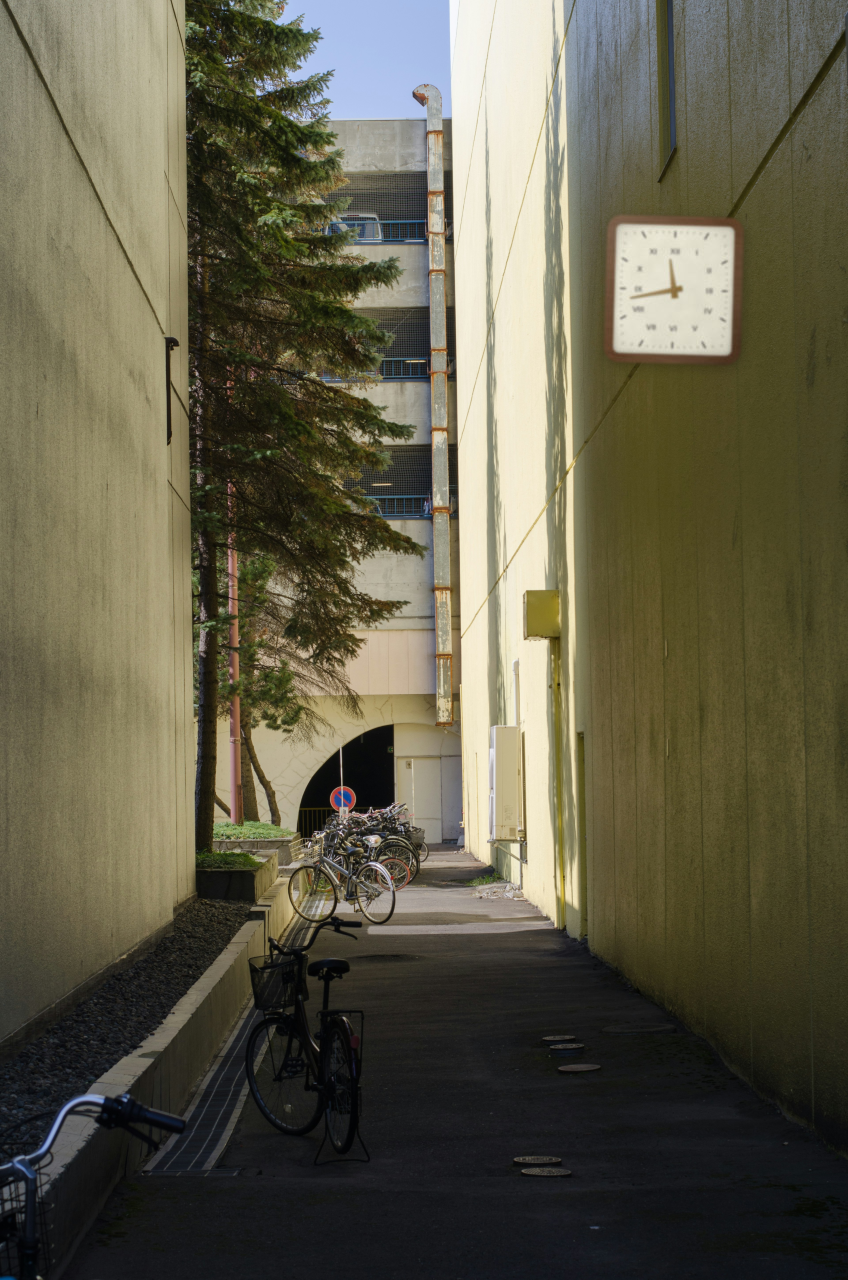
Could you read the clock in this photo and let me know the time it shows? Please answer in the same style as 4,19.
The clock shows 11,43
